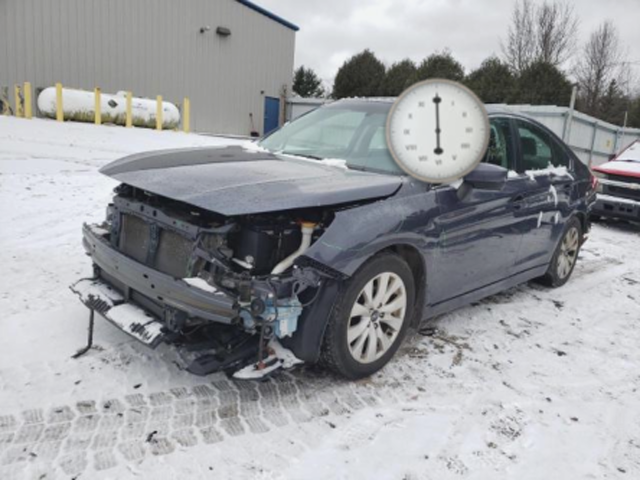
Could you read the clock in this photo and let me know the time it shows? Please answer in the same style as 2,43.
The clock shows 6,00
